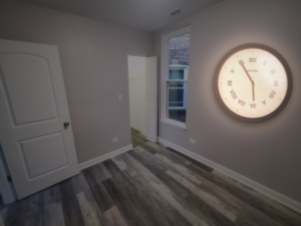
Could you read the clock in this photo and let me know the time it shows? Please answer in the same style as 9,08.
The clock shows 5,55
